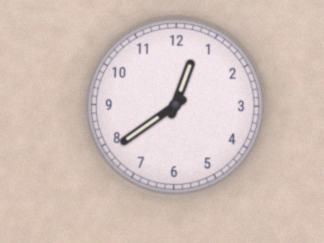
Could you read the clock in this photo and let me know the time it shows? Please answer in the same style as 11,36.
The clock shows 12,39
